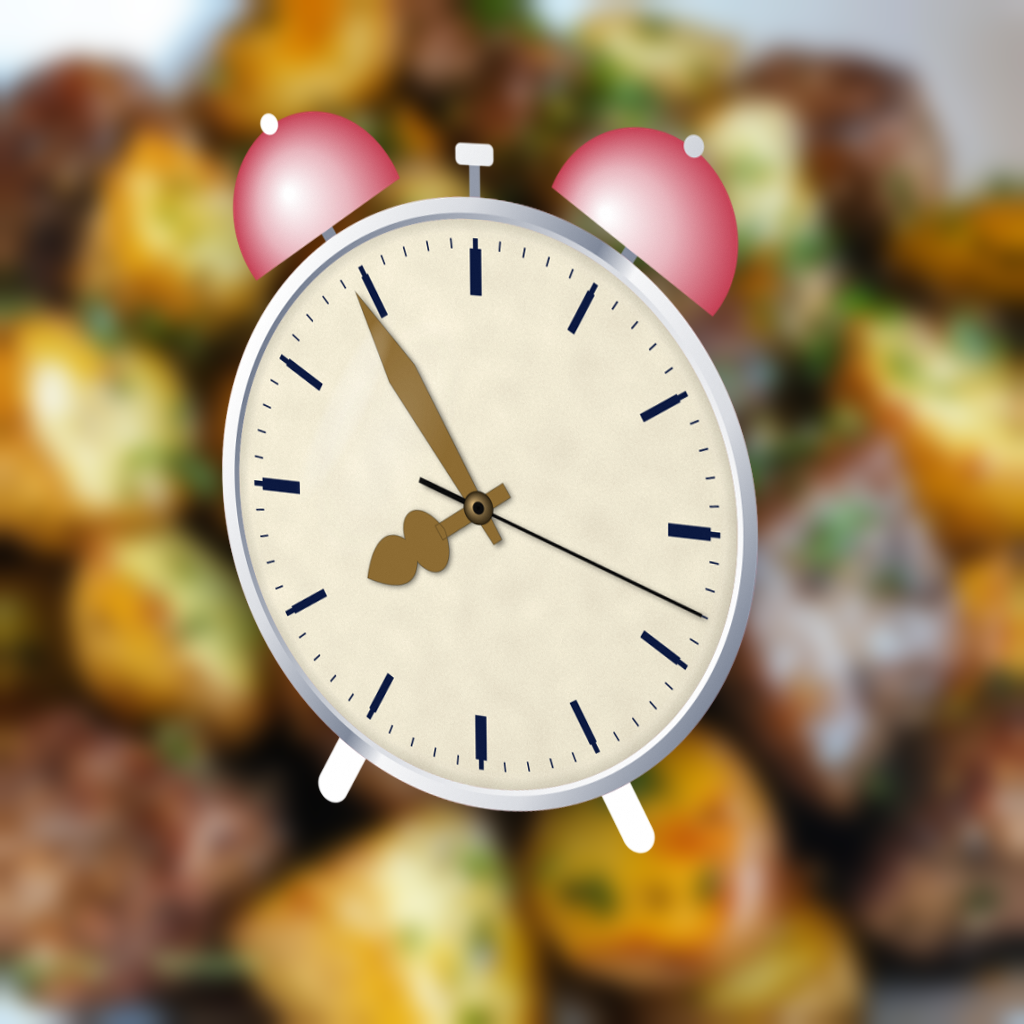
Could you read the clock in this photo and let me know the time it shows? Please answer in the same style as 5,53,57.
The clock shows 7,54,18
